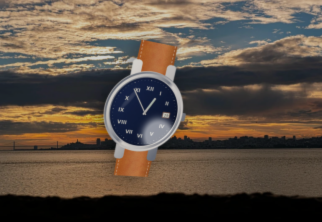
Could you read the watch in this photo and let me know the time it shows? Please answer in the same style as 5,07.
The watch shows 12,54
